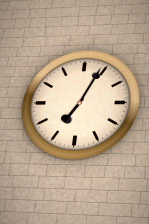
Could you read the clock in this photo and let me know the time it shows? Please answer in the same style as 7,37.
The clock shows 7,04
